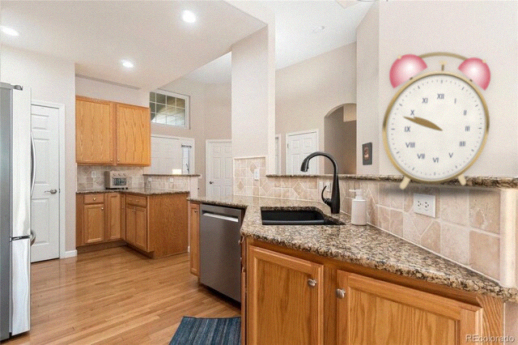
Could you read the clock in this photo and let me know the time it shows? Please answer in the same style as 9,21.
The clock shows 9,48
